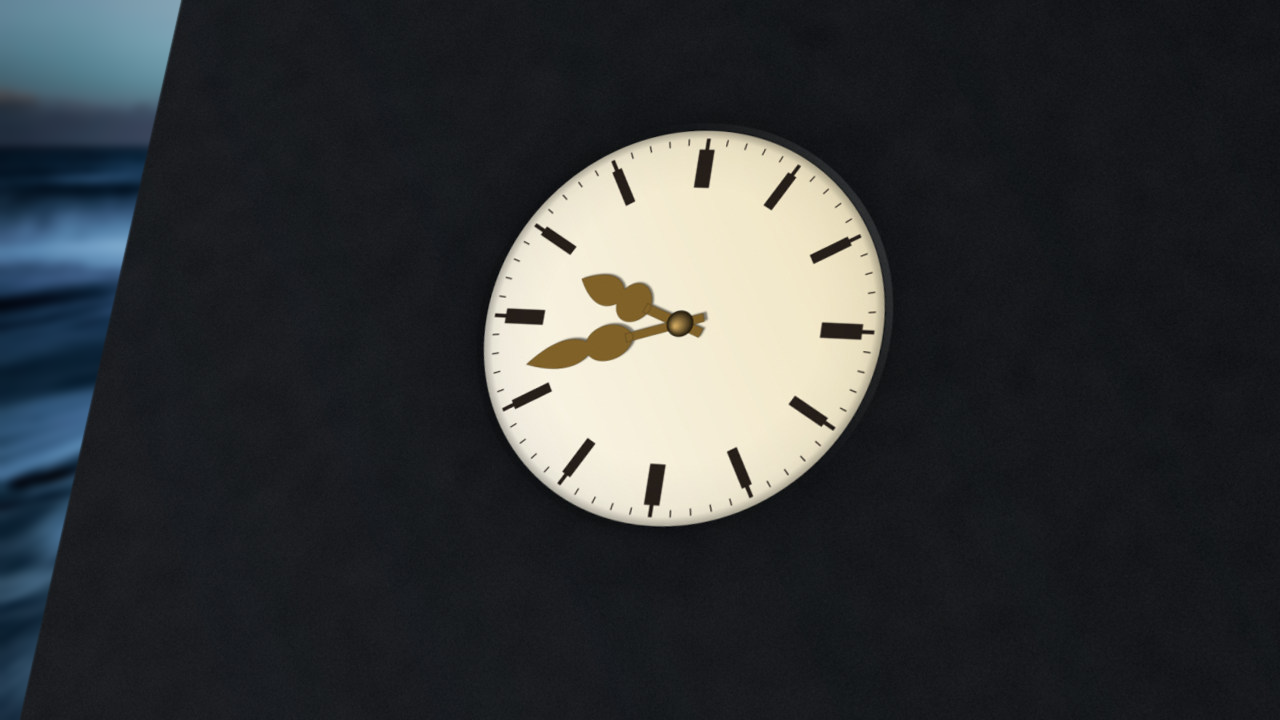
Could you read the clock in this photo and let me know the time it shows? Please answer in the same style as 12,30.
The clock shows 9,42
